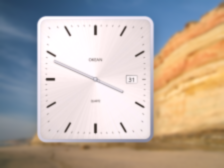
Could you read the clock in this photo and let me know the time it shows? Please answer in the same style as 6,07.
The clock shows 3,49
